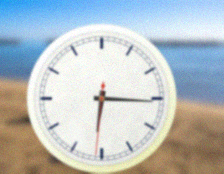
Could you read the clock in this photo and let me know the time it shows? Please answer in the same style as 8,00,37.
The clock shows 6,15,31
